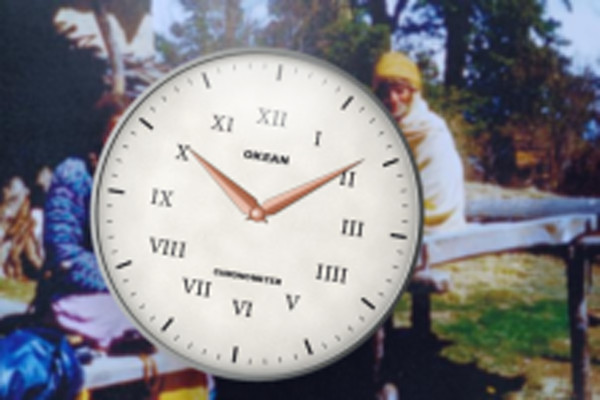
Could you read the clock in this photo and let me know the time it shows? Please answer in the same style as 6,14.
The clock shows 10,09
